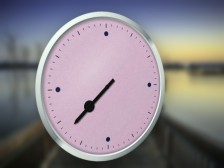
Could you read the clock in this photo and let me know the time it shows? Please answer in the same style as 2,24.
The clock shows 7,38
